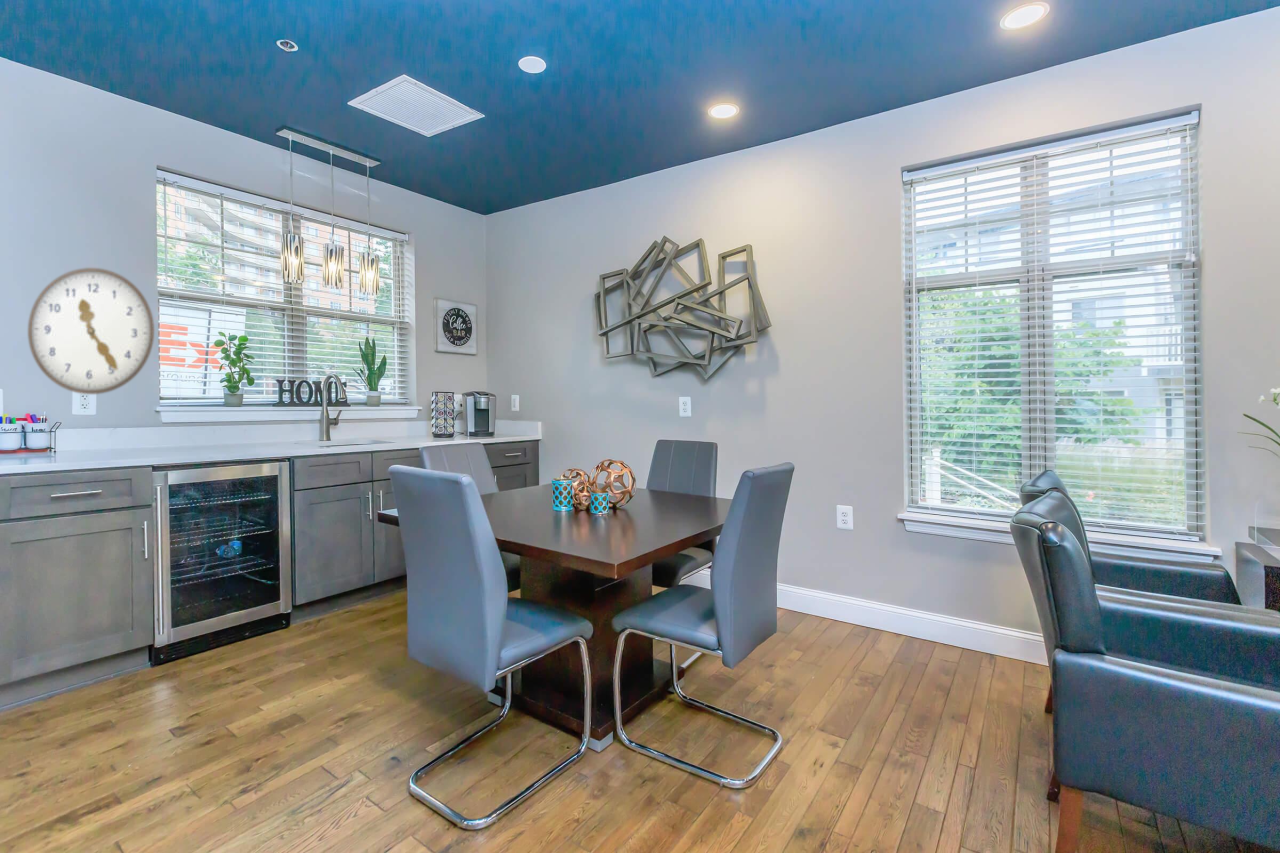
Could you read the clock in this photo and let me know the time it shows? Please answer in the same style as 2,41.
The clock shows 11,24
